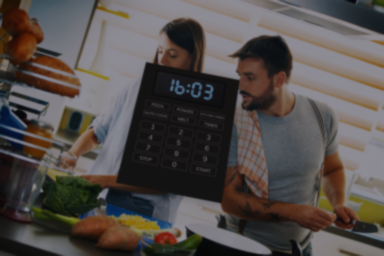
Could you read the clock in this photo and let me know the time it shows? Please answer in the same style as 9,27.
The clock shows 16,03
